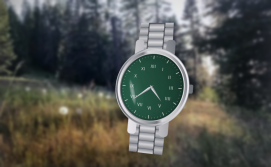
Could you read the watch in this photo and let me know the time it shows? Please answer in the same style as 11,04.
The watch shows 4,39
